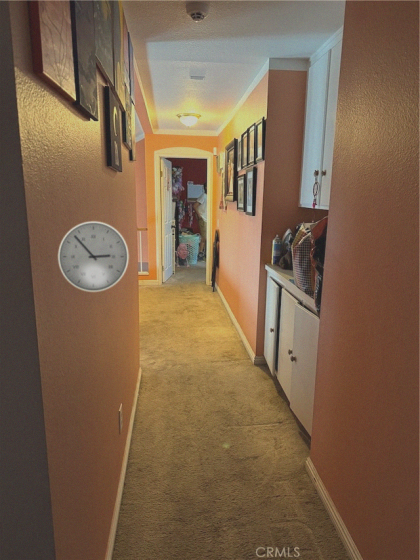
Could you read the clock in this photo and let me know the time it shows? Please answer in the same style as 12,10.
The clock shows 2,53
